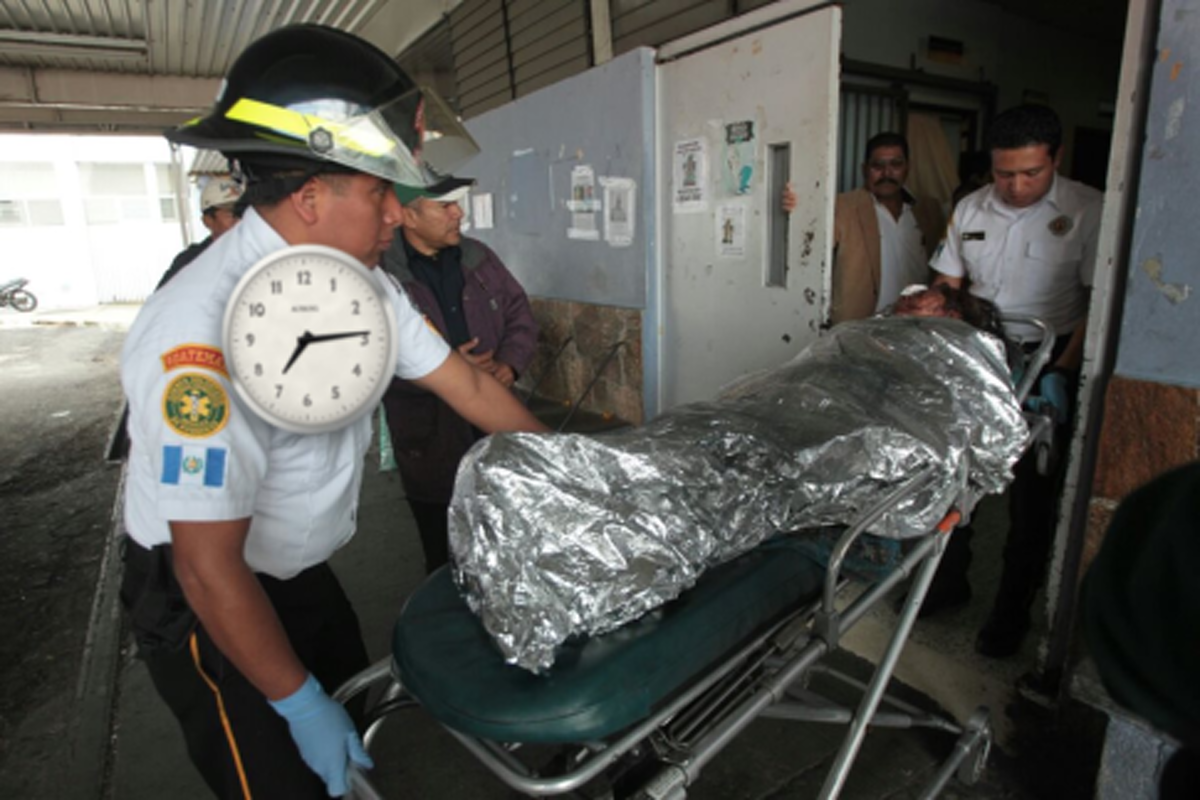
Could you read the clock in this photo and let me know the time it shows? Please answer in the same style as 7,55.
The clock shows 7,14
